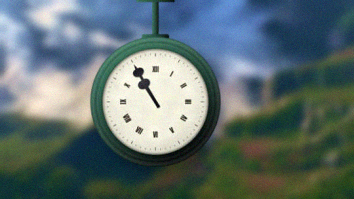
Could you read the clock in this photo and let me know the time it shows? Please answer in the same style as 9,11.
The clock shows 10,55
